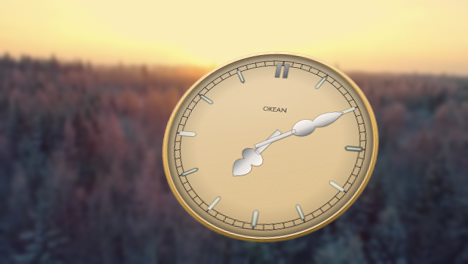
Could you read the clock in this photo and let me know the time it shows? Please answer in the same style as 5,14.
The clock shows 7,10
